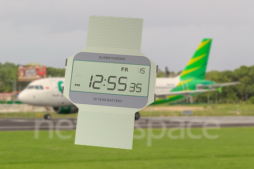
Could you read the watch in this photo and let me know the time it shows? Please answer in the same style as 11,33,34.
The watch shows 12,55,35
